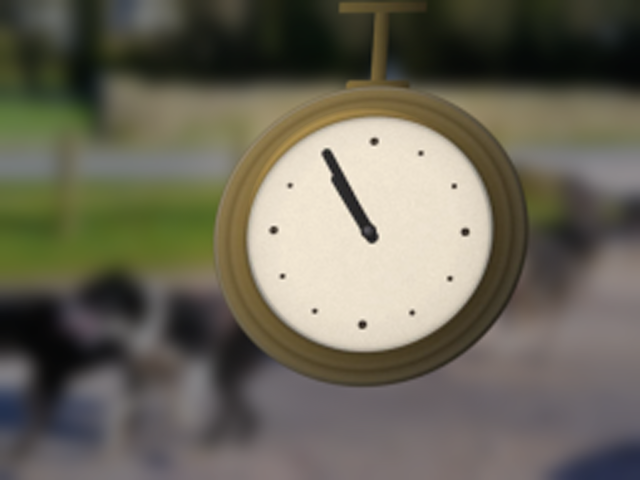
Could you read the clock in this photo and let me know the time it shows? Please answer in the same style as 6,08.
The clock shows 10,55
